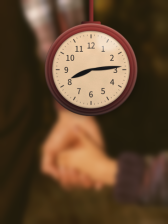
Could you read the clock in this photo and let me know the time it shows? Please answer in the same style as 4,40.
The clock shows 8,14
